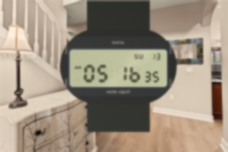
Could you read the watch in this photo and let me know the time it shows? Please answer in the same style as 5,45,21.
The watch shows 5,16,35
